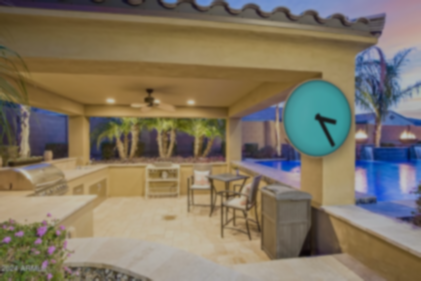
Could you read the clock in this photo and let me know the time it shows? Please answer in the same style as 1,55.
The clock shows 3,25
